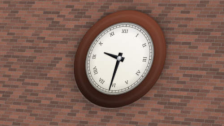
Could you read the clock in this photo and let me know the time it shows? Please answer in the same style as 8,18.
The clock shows 9,31
